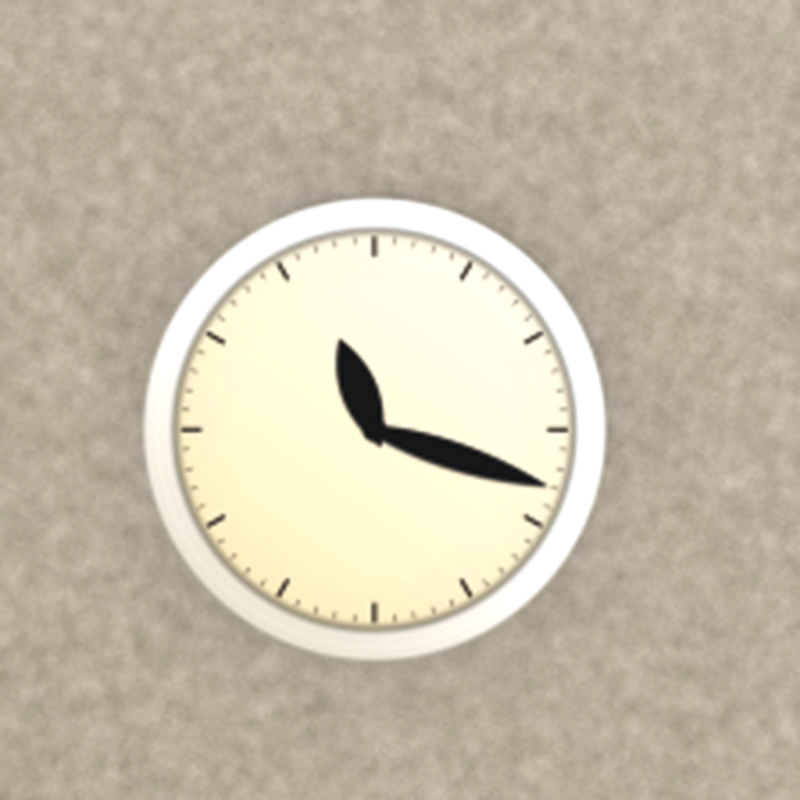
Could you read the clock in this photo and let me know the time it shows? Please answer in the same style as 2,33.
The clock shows 11,18
